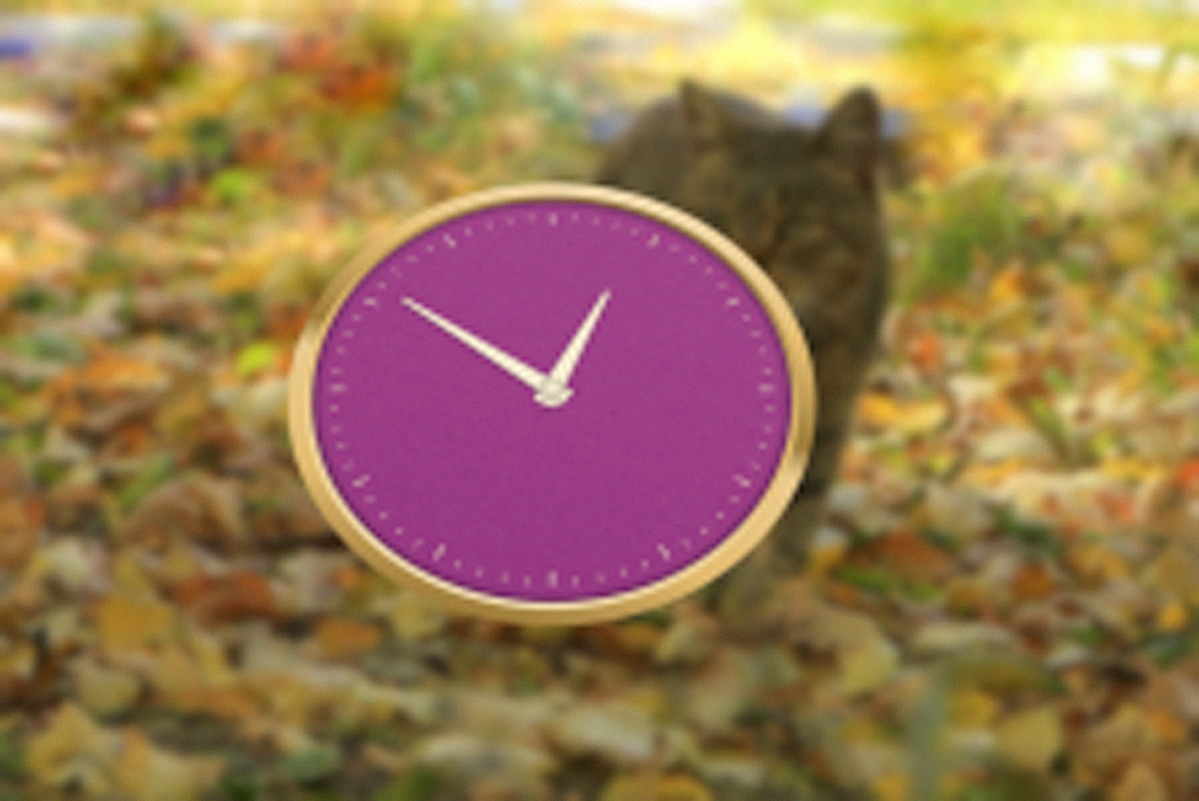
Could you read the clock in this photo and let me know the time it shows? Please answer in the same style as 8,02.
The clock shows 12,51
